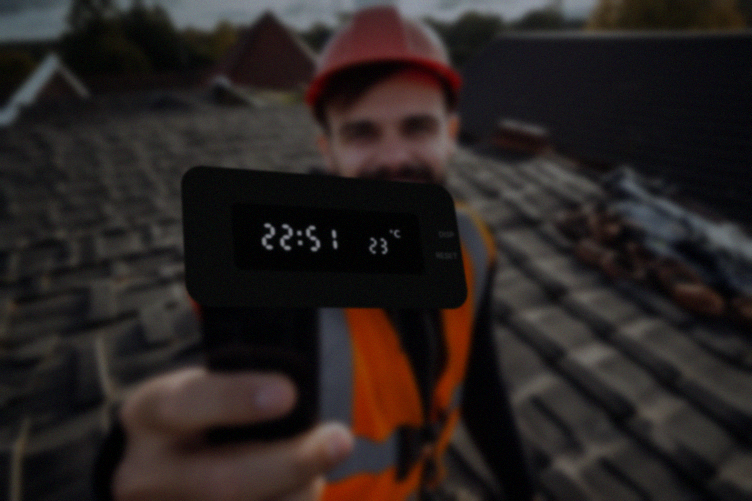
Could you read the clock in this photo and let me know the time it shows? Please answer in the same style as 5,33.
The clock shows 22,51
